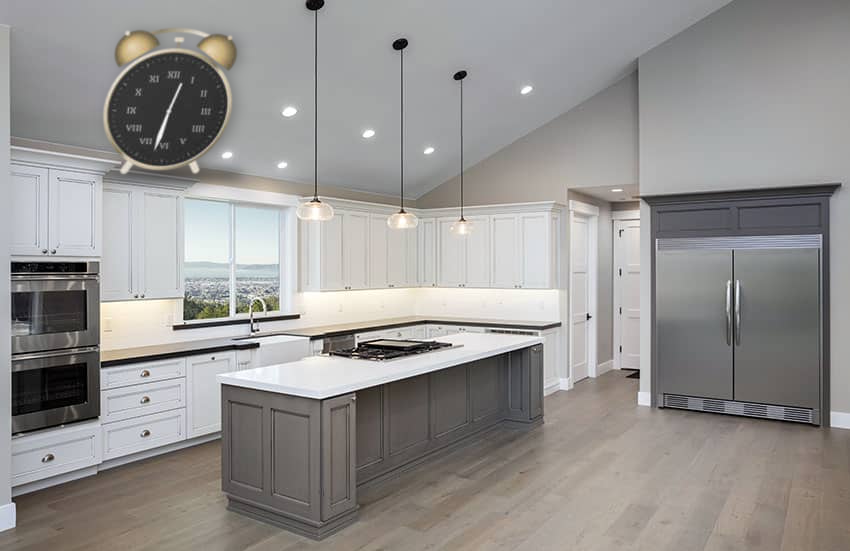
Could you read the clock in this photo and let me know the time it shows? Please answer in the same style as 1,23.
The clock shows 12,32
